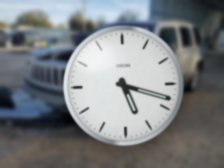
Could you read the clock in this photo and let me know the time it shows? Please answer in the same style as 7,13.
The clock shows 5,18
